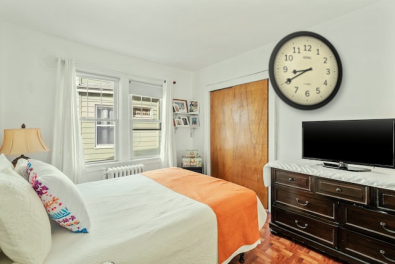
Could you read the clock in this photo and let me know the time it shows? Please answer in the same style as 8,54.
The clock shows 8,40
